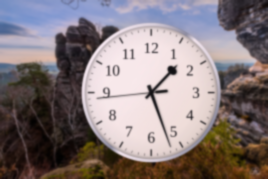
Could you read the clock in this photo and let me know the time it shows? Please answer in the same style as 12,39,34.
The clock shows 1,26,44
